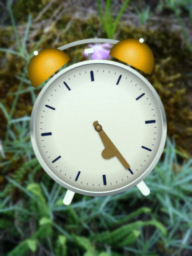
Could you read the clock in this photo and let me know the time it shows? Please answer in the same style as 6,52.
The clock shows 5,25
